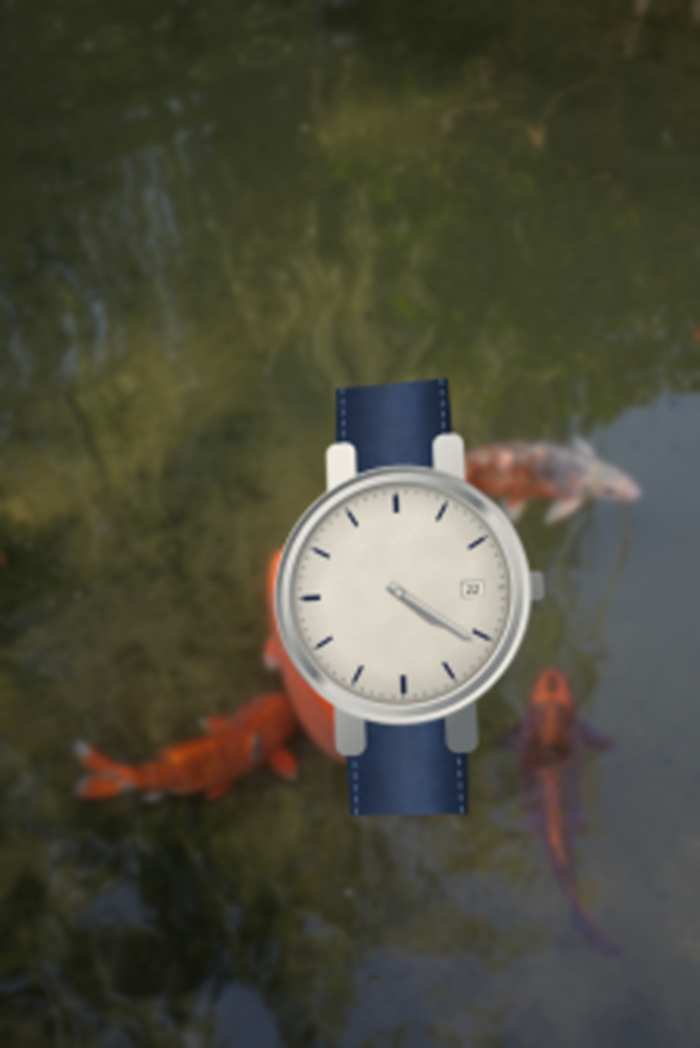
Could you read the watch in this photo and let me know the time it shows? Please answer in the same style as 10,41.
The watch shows 4,21
